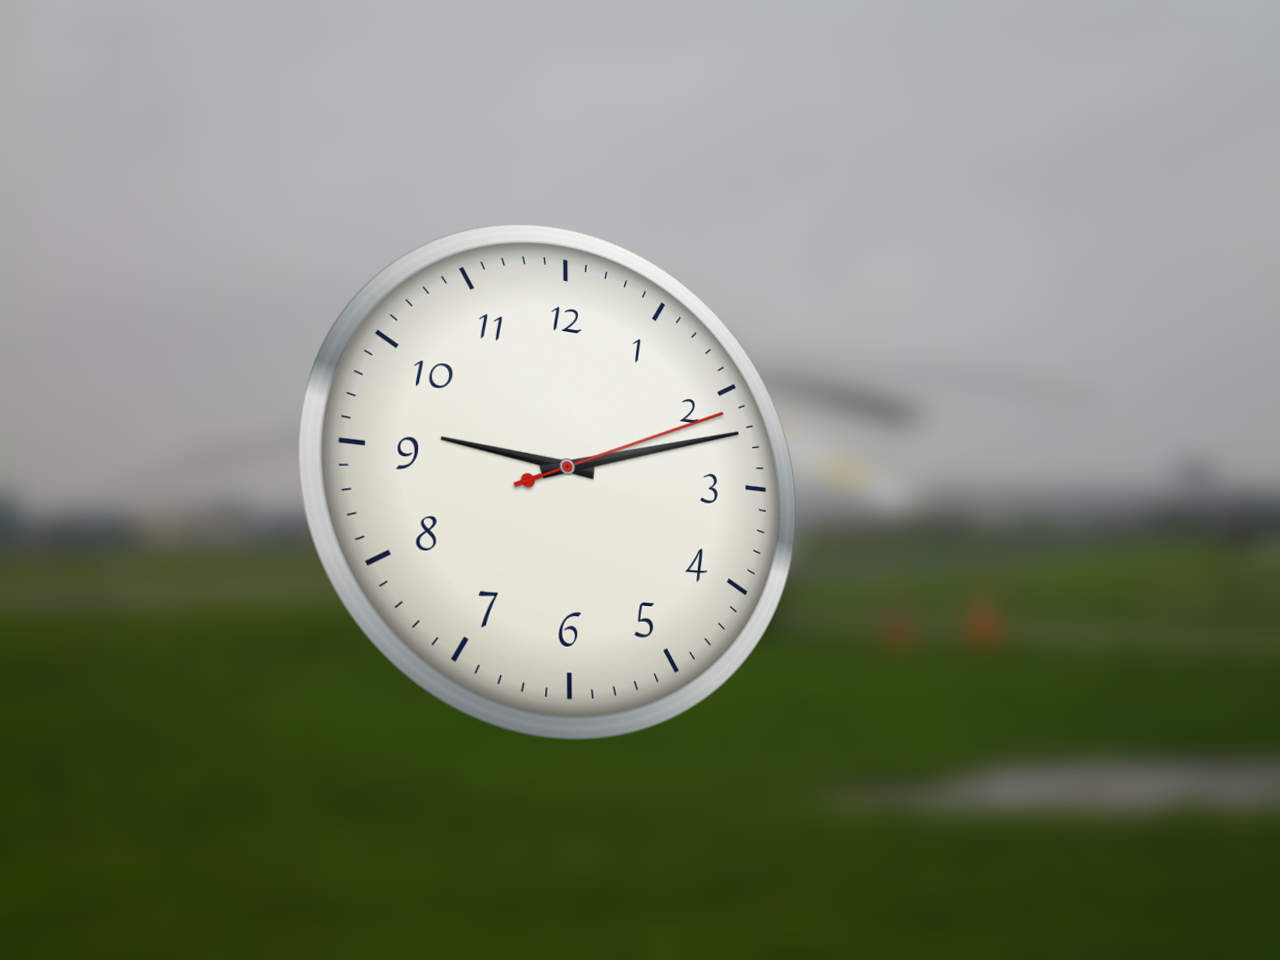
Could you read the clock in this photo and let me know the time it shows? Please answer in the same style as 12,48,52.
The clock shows 9,12,11
